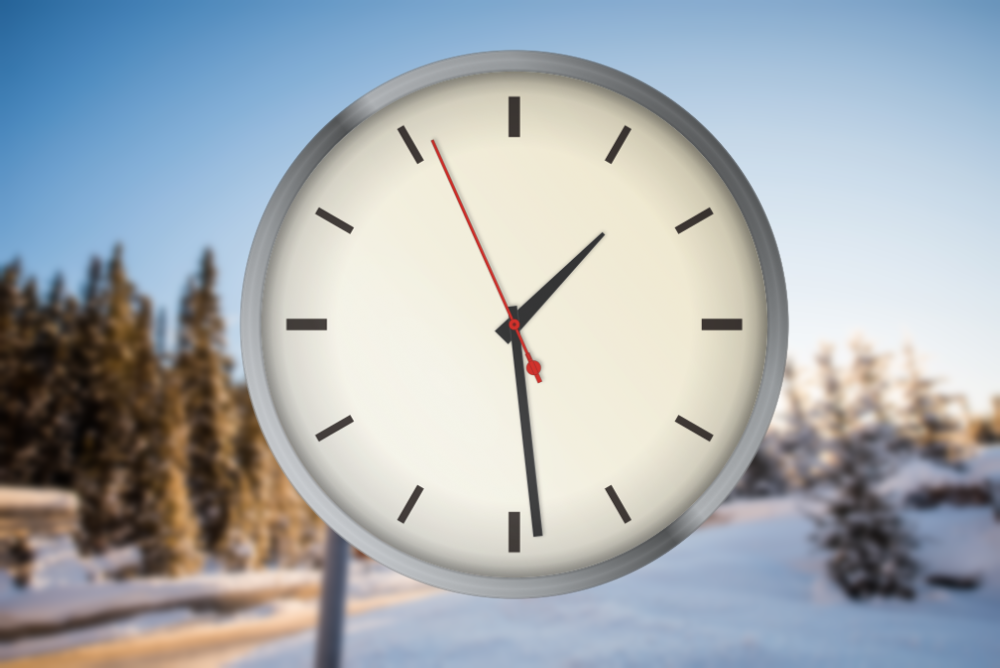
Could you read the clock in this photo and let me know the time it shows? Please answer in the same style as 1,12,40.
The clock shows 1,28,56
